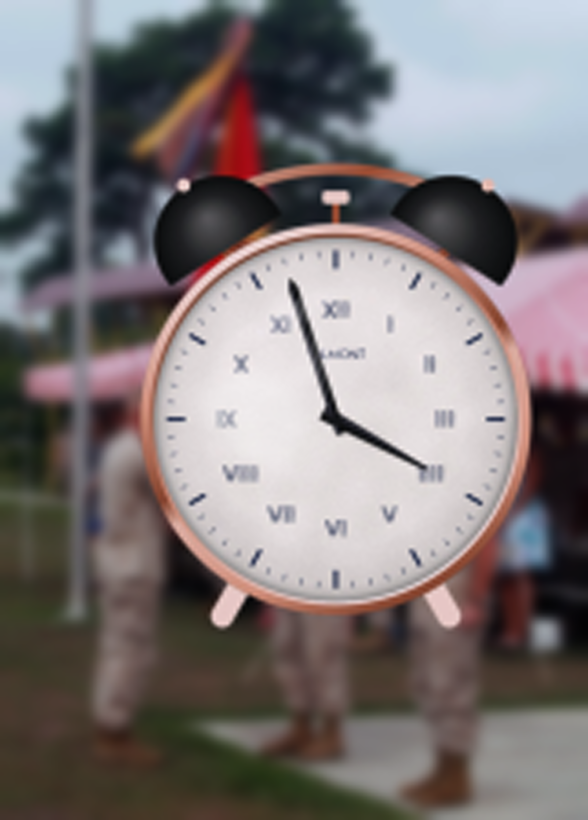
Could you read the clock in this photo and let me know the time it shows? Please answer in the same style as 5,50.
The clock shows 3,57
